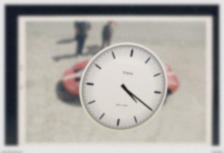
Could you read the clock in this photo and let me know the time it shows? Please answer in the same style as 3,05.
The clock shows 4,20
